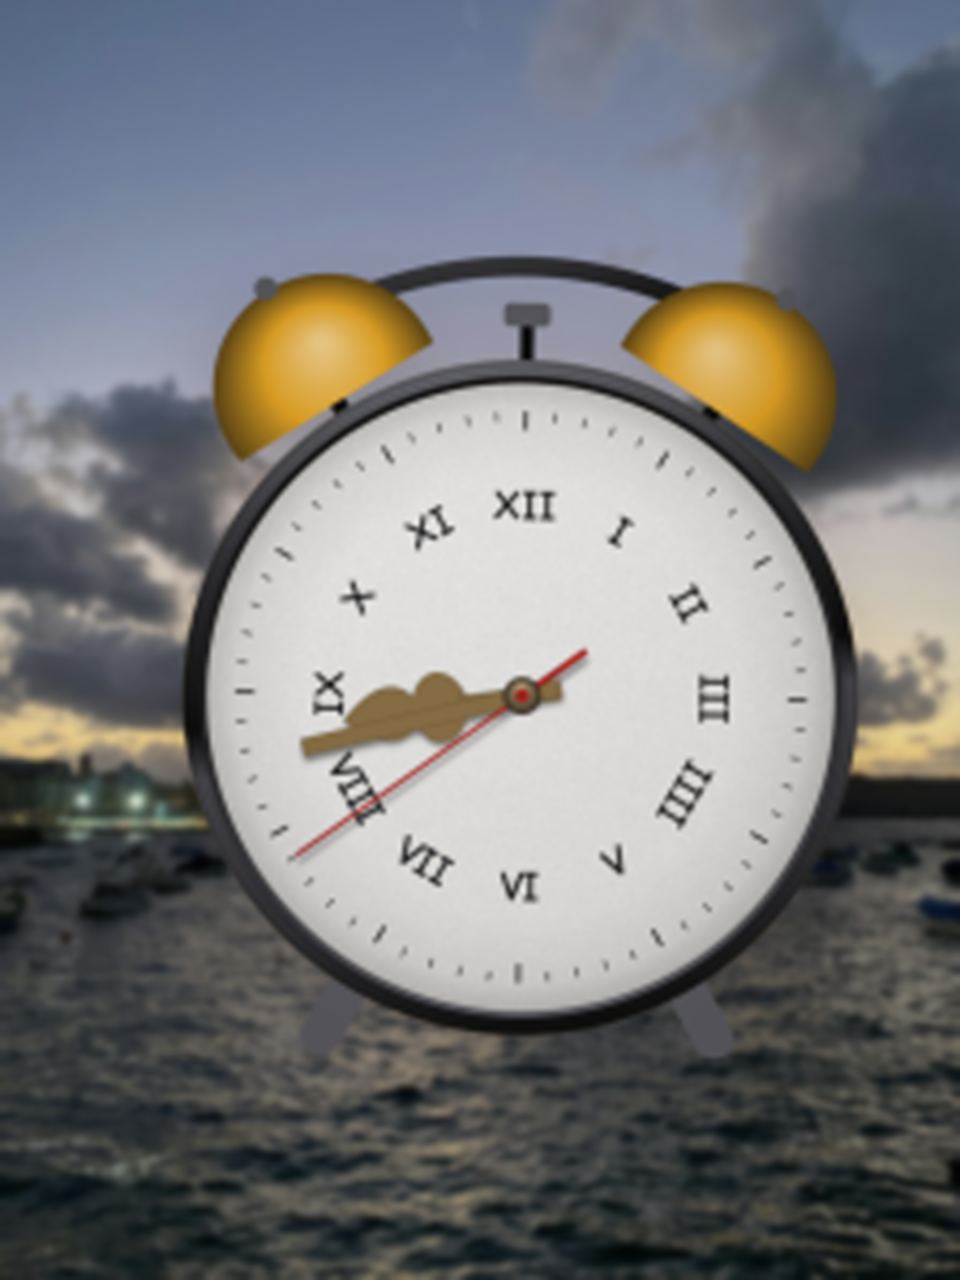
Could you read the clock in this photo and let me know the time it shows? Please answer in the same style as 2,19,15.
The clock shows 8,42,39
